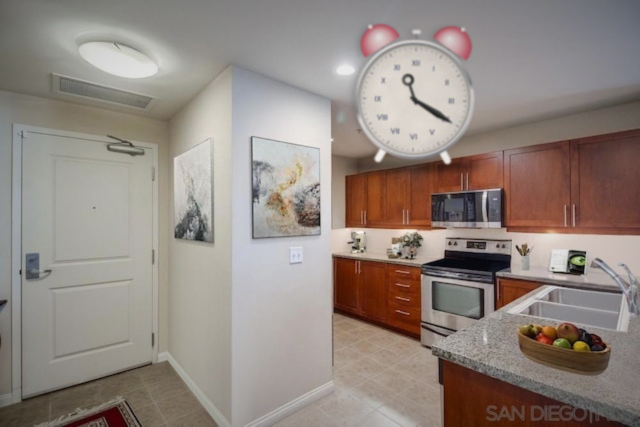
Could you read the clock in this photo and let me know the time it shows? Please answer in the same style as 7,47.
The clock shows 11,20
